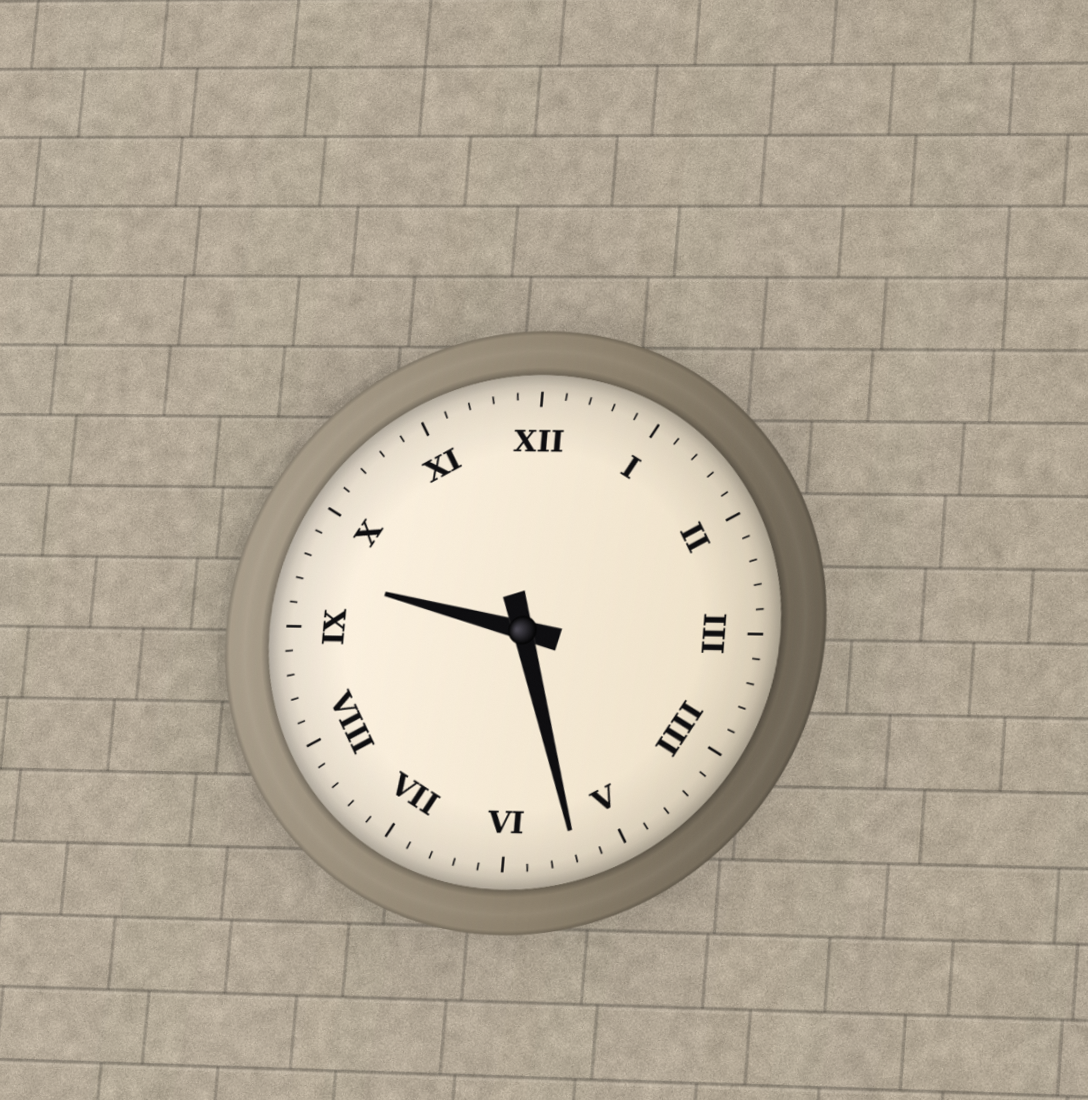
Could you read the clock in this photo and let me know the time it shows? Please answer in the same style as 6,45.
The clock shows 9,27
